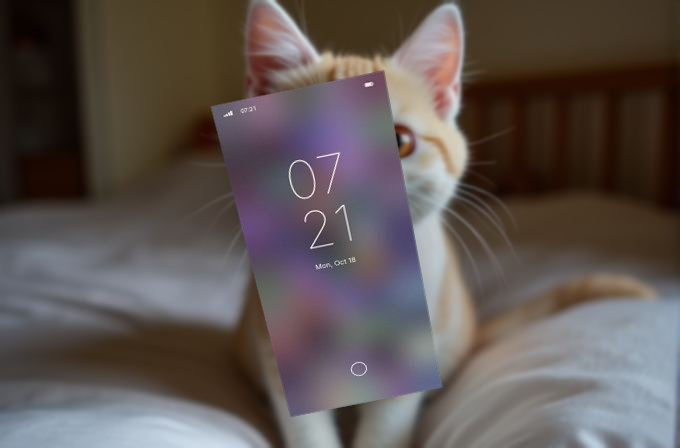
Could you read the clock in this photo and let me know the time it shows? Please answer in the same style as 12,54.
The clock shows 7,21
